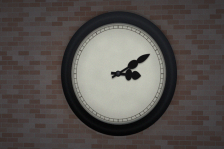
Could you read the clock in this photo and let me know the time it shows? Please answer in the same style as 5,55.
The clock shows 3,10
